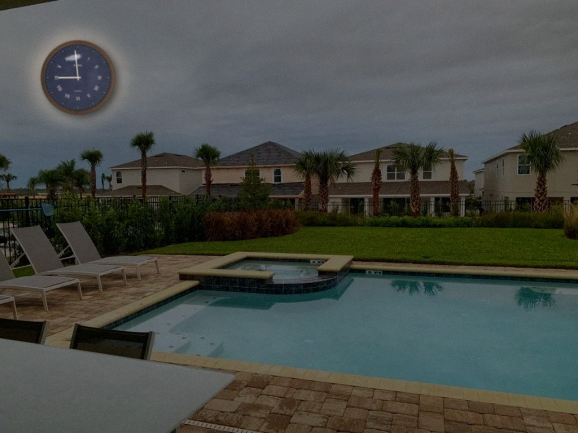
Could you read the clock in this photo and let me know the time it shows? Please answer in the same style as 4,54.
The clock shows 8,59
